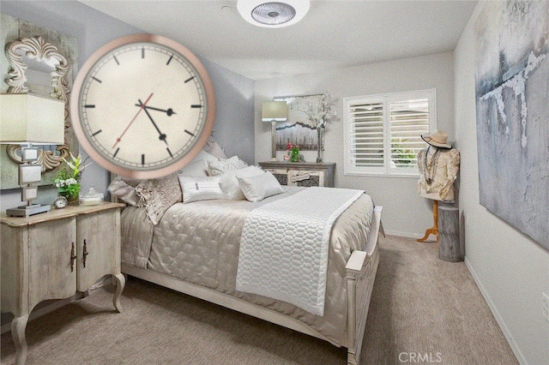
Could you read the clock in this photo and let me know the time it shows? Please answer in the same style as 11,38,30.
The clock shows 3,24,36
